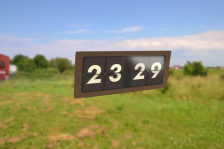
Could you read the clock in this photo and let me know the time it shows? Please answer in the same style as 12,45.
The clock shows 23,29
